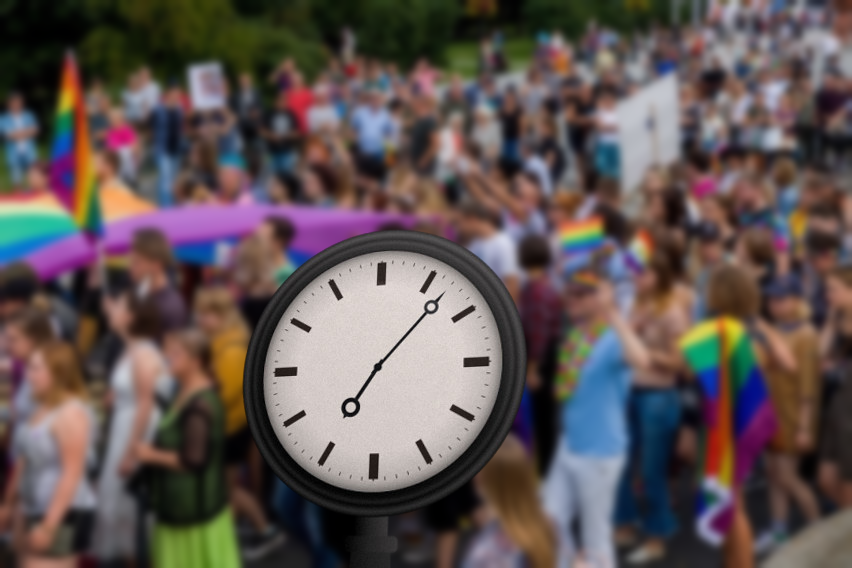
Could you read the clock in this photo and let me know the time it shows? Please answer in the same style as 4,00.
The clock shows 7,07
